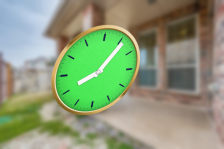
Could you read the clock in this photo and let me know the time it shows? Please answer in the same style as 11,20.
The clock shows 8,06
